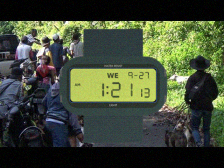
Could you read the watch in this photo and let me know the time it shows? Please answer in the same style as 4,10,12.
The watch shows 1,21,13
